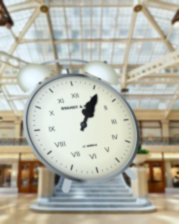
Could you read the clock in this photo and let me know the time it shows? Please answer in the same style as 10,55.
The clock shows 1,06
